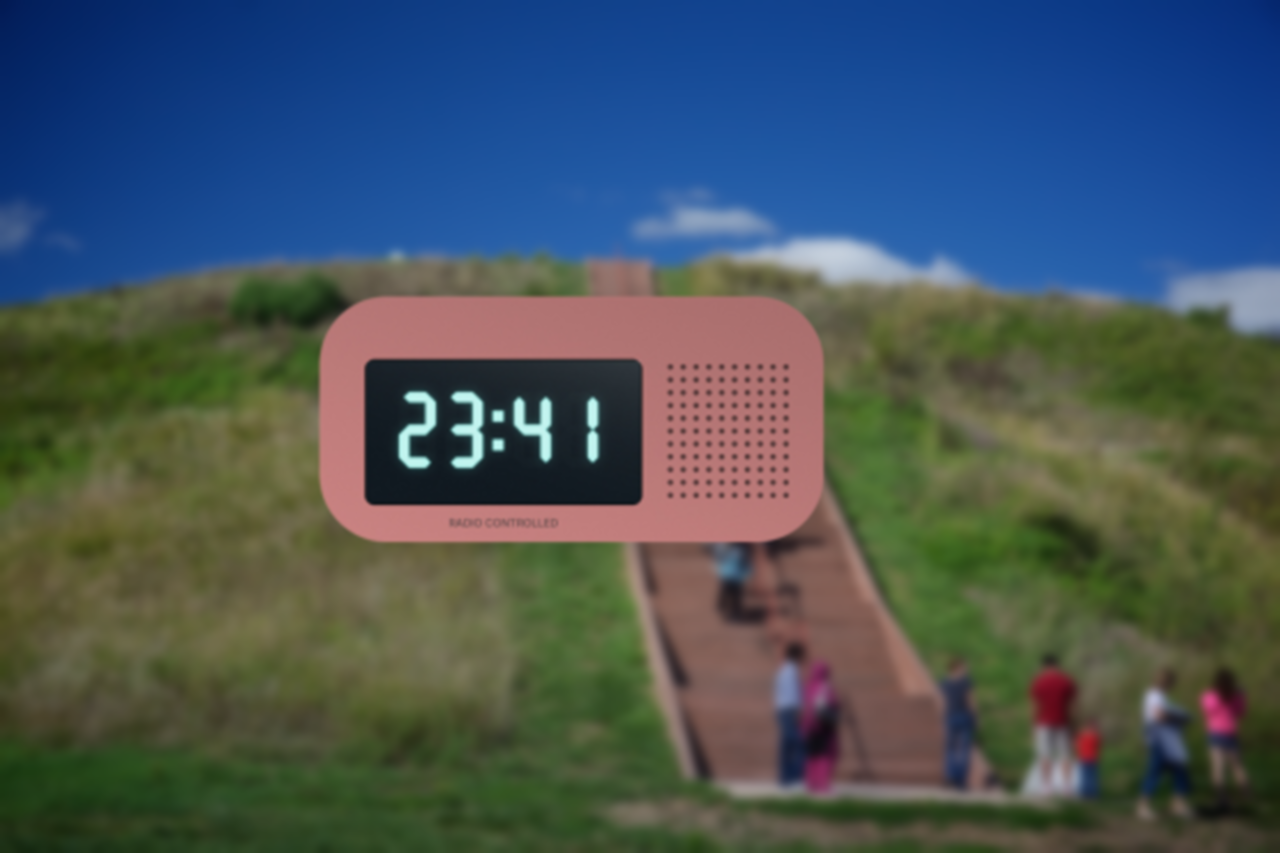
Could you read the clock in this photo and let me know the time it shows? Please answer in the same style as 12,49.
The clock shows 23,41
